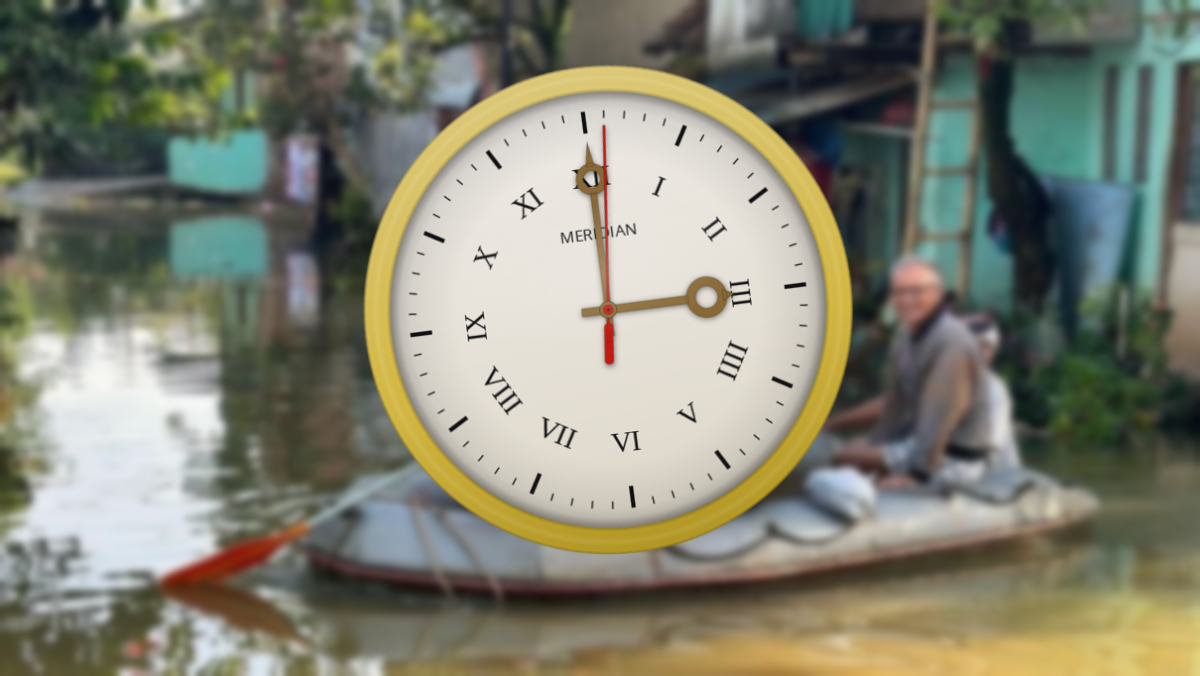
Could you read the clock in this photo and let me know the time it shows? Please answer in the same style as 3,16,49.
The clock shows 3,00,01
